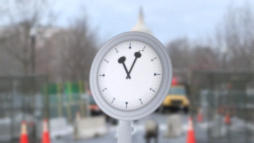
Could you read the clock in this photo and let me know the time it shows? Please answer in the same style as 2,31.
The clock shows 11,04
